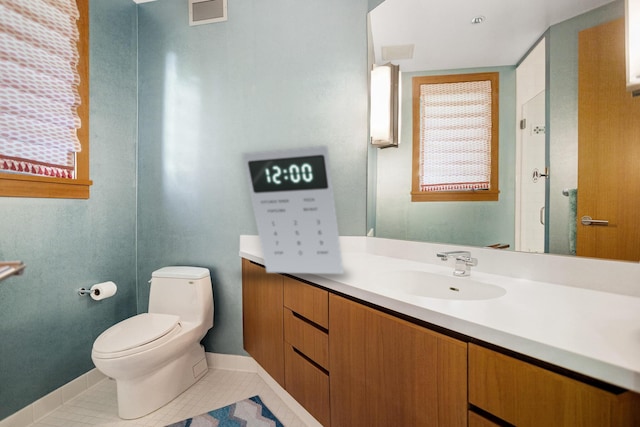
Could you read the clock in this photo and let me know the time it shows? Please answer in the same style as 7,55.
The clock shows 12,00
